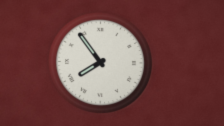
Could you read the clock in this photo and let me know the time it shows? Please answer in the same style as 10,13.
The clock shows 7,54
